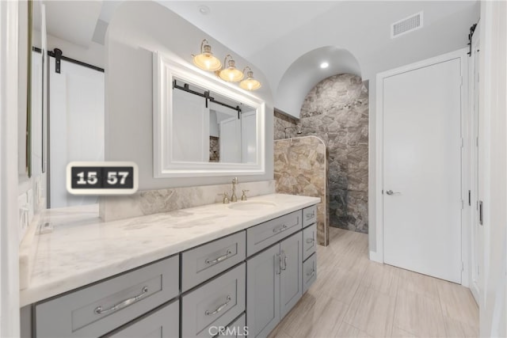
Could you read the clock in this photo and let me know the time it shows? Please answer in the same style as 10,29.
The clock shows 15,57
